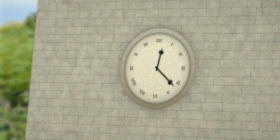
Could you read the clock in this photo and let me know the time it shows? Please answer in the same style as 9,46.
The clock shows 12,22
